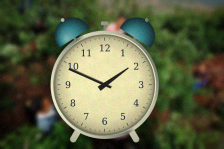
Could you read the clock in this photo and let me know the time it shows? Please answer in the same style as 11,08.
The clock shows 1,49
